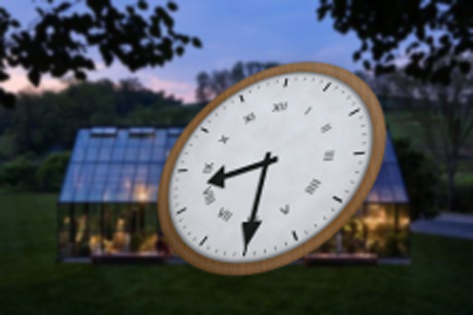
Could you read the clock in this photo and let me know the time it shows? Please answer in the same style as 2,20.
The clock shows 8,30
